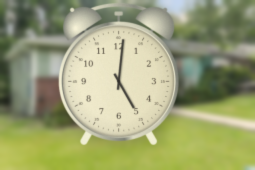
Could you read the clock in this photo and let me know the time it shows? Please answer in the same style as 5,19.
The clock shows 5,01
